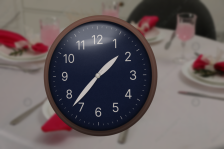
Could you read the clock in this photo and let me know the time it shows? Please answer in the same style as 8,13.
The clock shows 1,37
